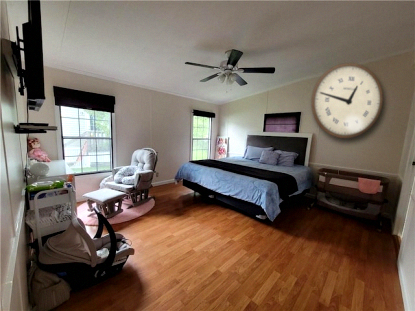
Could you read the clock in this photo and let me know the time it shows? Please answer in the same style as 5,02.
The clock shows 12,47
